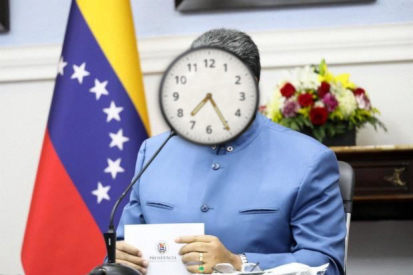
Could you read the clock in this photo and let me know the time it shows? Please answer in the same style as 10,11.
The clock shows 7,25
